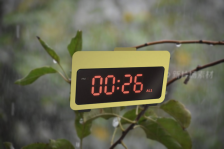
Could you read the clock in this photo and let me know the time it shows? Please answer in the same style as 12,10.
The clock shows 0,26
